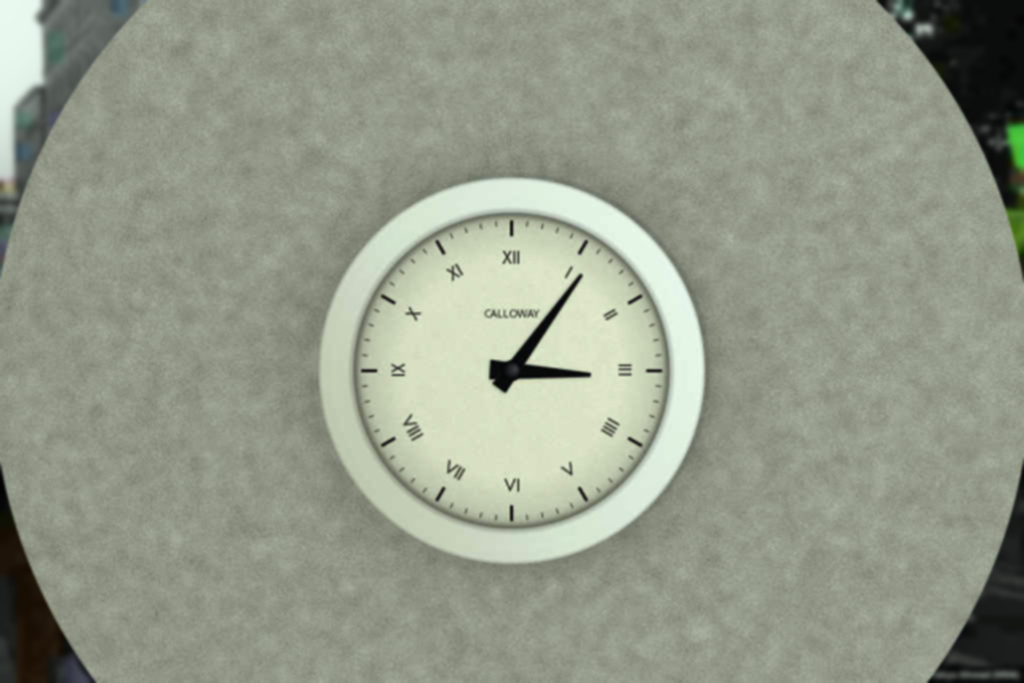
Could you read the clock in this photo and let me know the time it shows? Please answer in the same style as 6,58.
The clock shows 3,06
